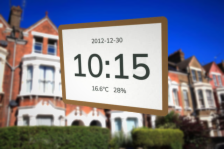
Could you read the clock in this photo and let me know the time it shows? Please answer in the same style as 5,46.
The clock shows 10,15
